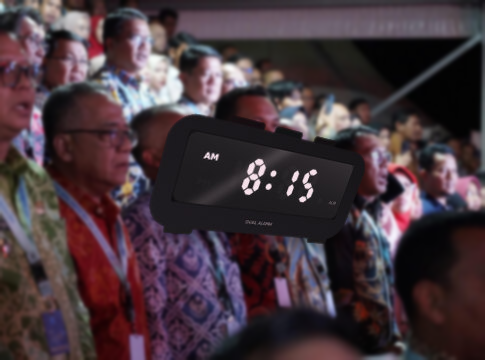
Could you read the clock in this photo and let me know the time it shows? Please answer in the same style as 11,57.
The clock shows 8,15
